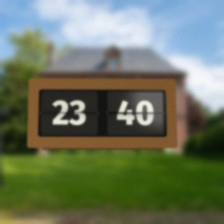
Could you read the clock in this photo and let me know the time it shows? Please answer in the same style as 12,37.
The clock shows 23,40
